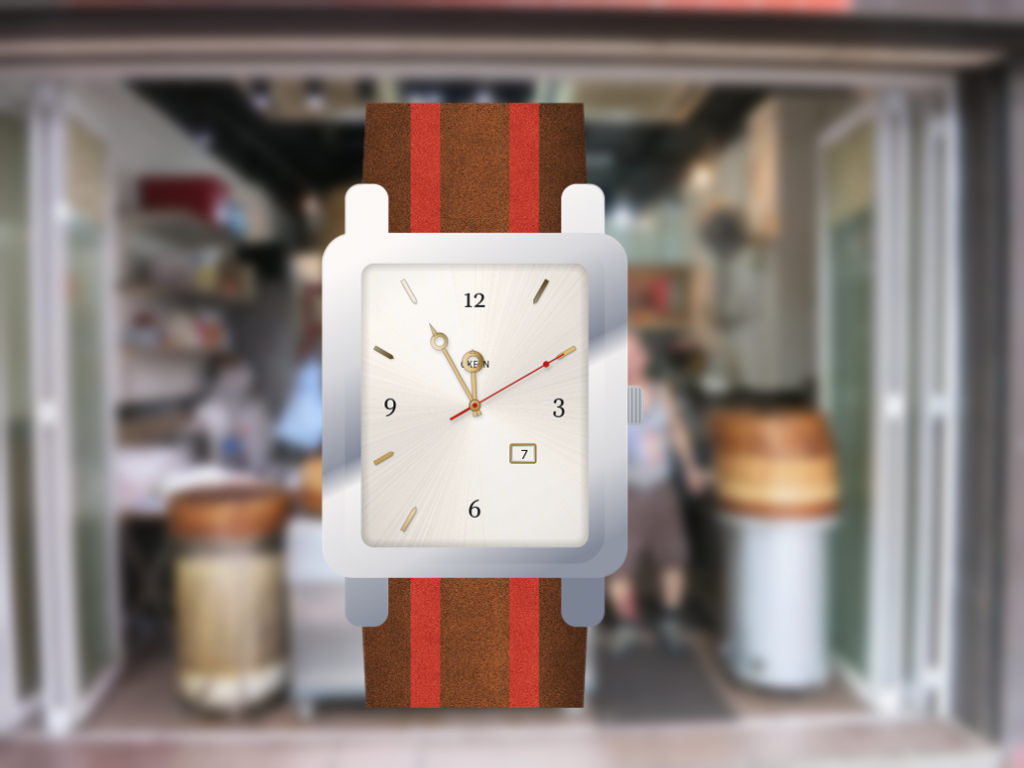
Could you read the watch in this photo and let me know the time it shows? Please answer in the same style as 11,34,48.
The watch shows 11,55,10
